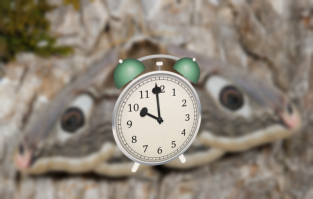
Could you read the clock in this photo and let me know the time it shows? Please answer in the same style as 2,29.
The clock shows 9,59
